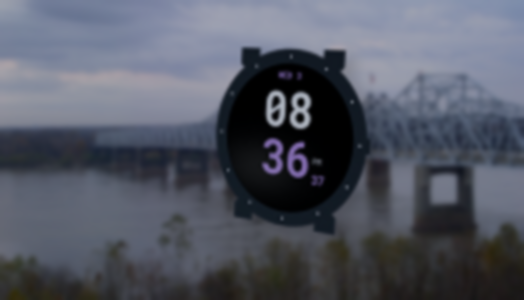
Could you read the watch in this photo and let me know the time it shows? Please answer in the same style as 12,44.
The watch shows 8,36
